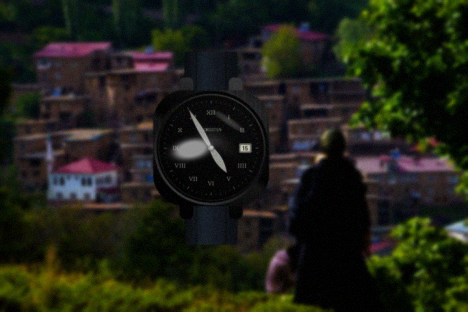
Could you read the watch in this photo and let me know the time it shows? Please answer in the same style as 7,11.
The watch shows 4,55
